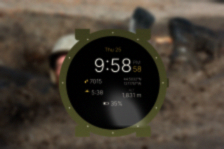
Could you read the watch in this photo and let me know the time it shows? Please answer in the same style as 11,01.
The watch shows 9,58
